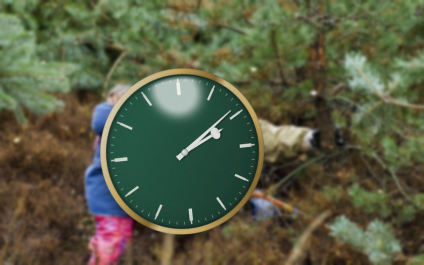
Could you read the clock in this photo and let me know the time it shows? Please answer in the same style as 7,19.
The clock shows 2,09
